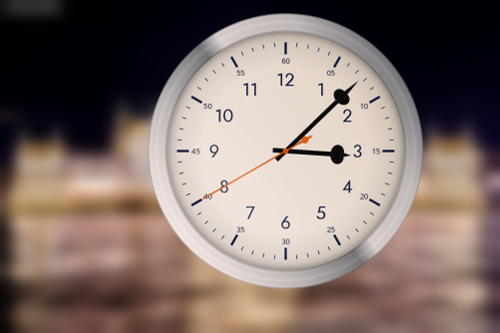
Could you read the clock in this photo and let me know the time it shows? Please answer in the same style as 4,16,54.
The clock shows 3,07,40
